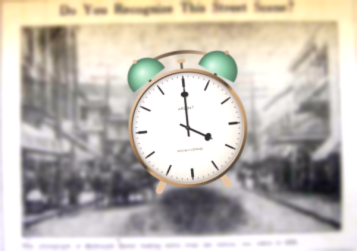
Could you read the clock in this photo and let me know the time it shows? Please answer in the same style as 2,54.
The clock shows 4,00
